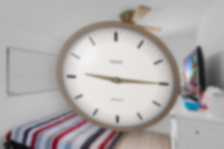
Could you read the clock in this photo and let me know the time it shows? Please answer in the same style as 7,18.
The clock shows 9,15
